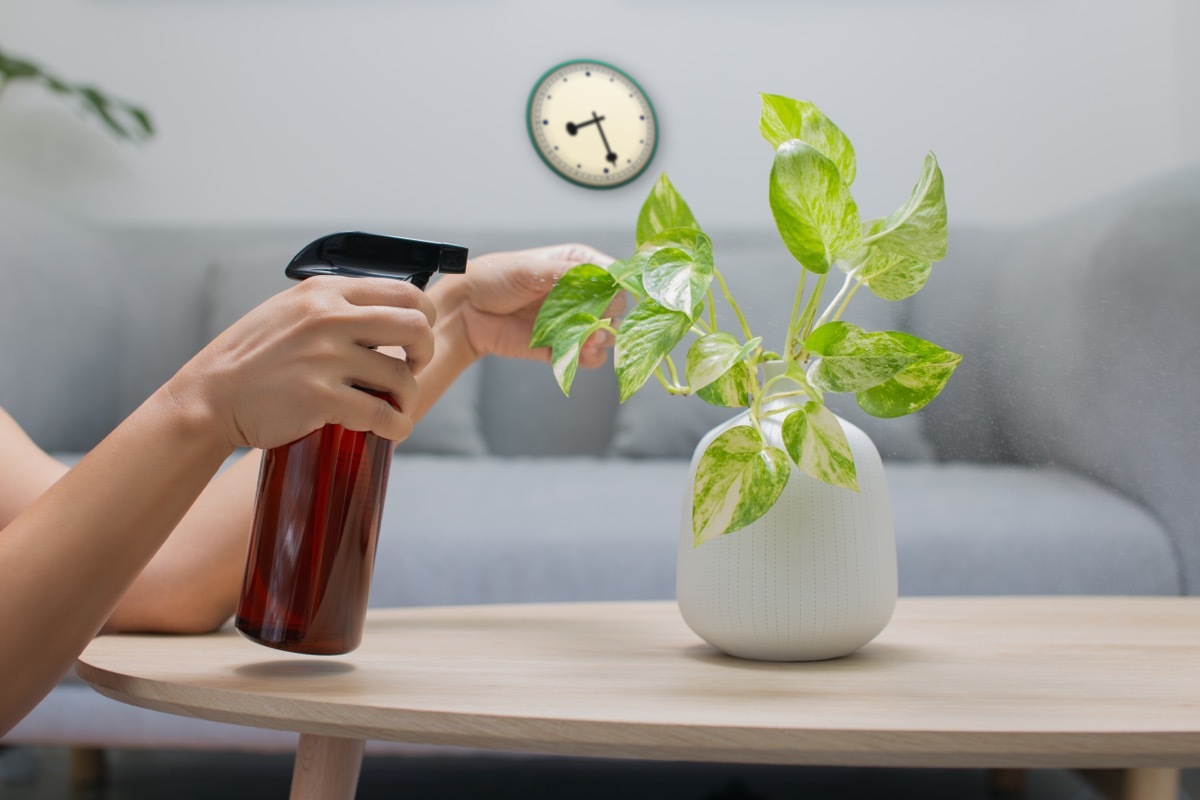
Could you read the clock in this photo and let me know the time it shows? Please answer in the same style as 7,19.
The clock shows 8,28
